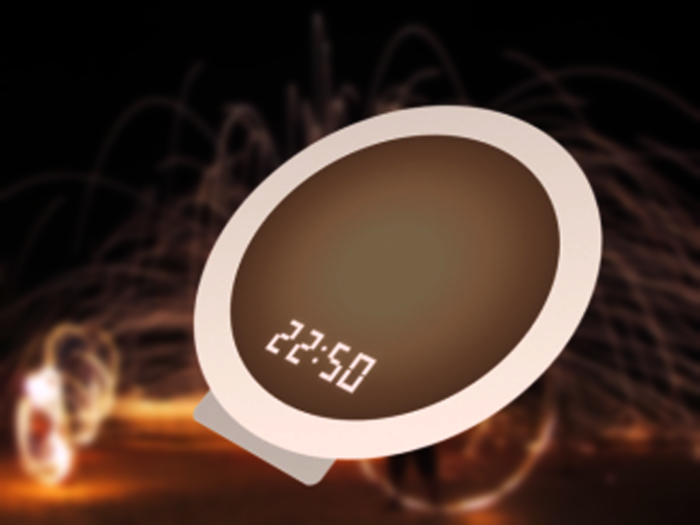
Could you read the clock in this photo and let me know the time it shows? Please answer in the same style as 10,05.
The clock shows 22,50
